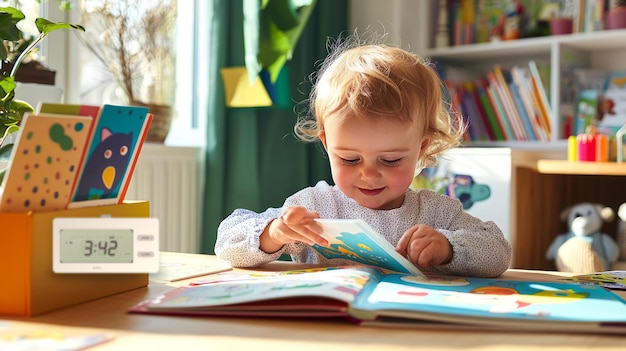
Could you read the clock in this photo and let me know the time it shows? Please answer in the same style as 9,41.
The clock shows 3,42
